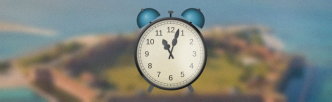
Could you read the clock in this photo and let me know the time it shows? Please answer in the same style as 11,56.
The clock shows 11,03
